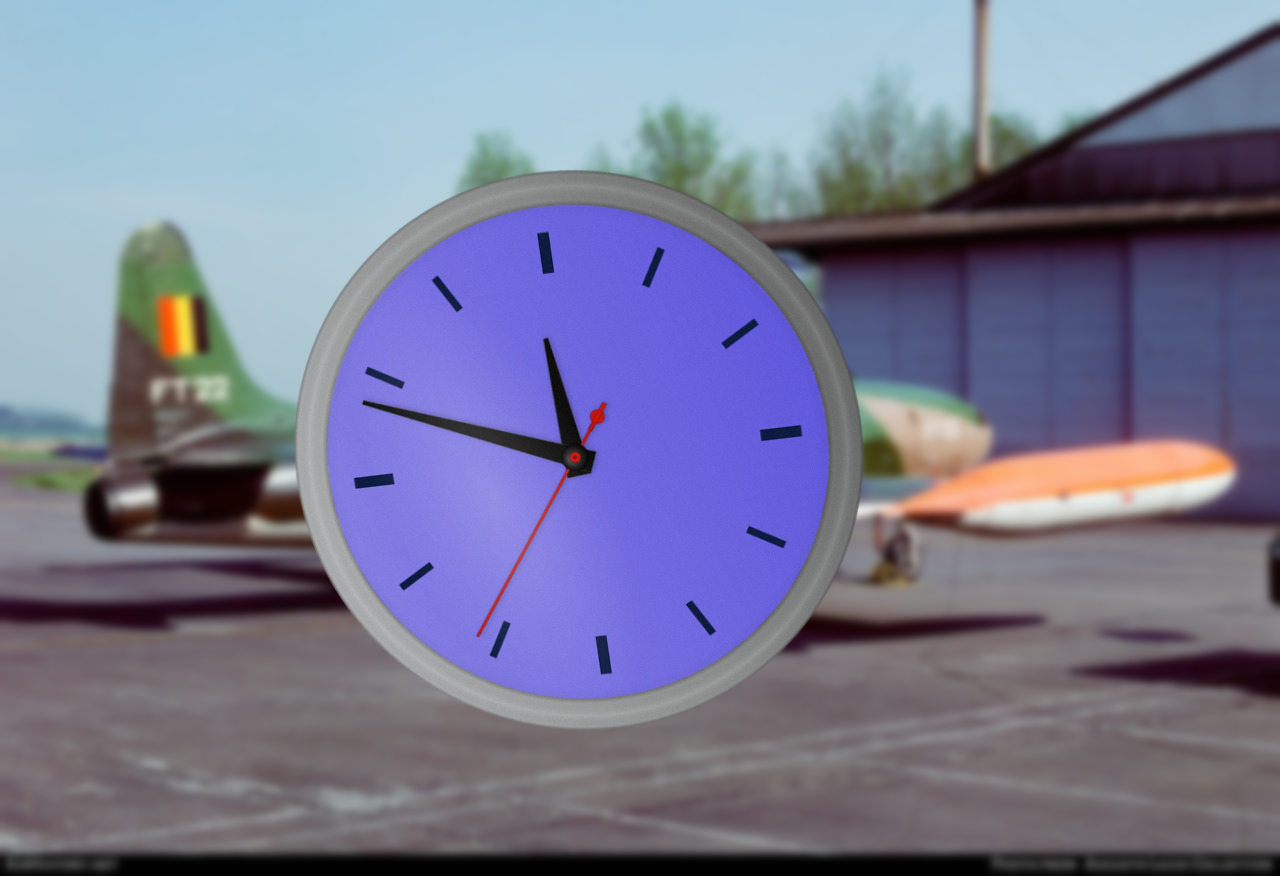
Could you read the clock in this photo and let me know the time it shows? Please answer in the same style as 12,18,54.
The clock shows 11,48,36
